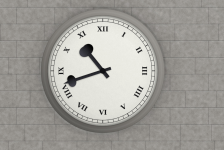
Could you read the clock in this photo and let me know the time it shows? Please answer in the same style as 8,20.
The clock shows 10,42
